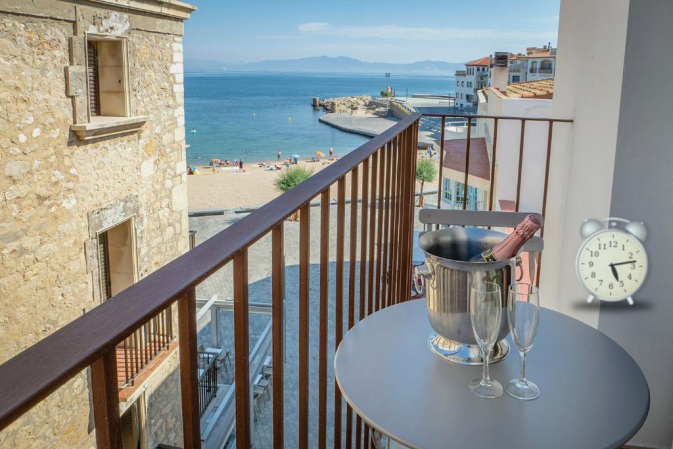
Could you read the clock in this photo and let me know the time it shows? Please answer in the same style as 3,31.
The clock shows 5,13
